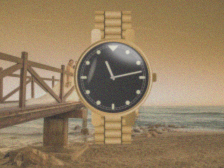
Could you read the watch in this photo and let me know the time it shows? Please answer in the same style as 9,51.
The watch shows 11,13
